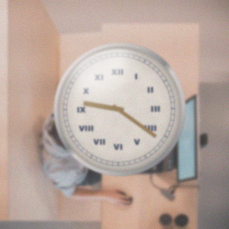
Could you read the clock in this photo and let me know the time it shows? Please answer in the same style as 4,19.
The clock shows 9,21
